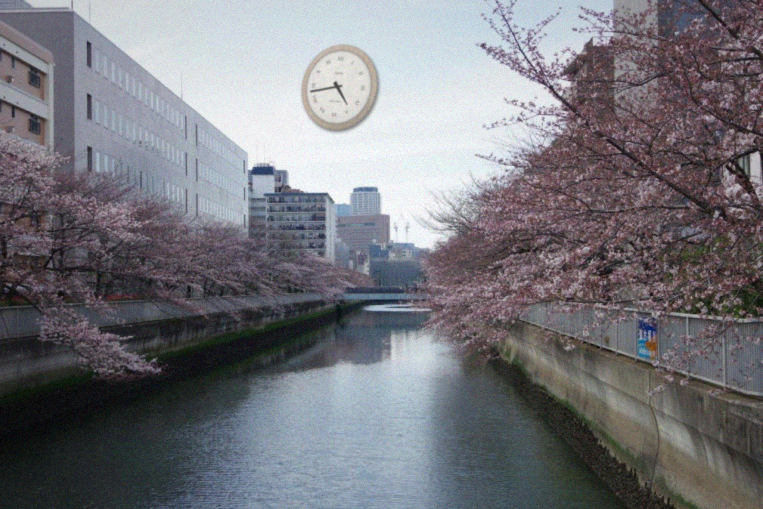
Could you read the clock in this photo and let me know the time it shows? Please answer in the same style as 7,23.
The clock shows 4,43
